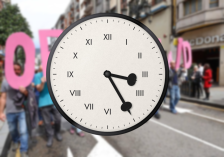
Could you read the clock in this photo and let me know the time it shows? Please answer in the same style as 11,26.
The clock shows 3,25
